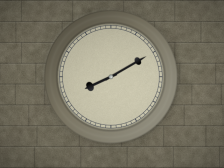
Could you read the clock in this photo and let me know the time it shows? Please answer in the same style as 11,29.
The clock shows 8,10
